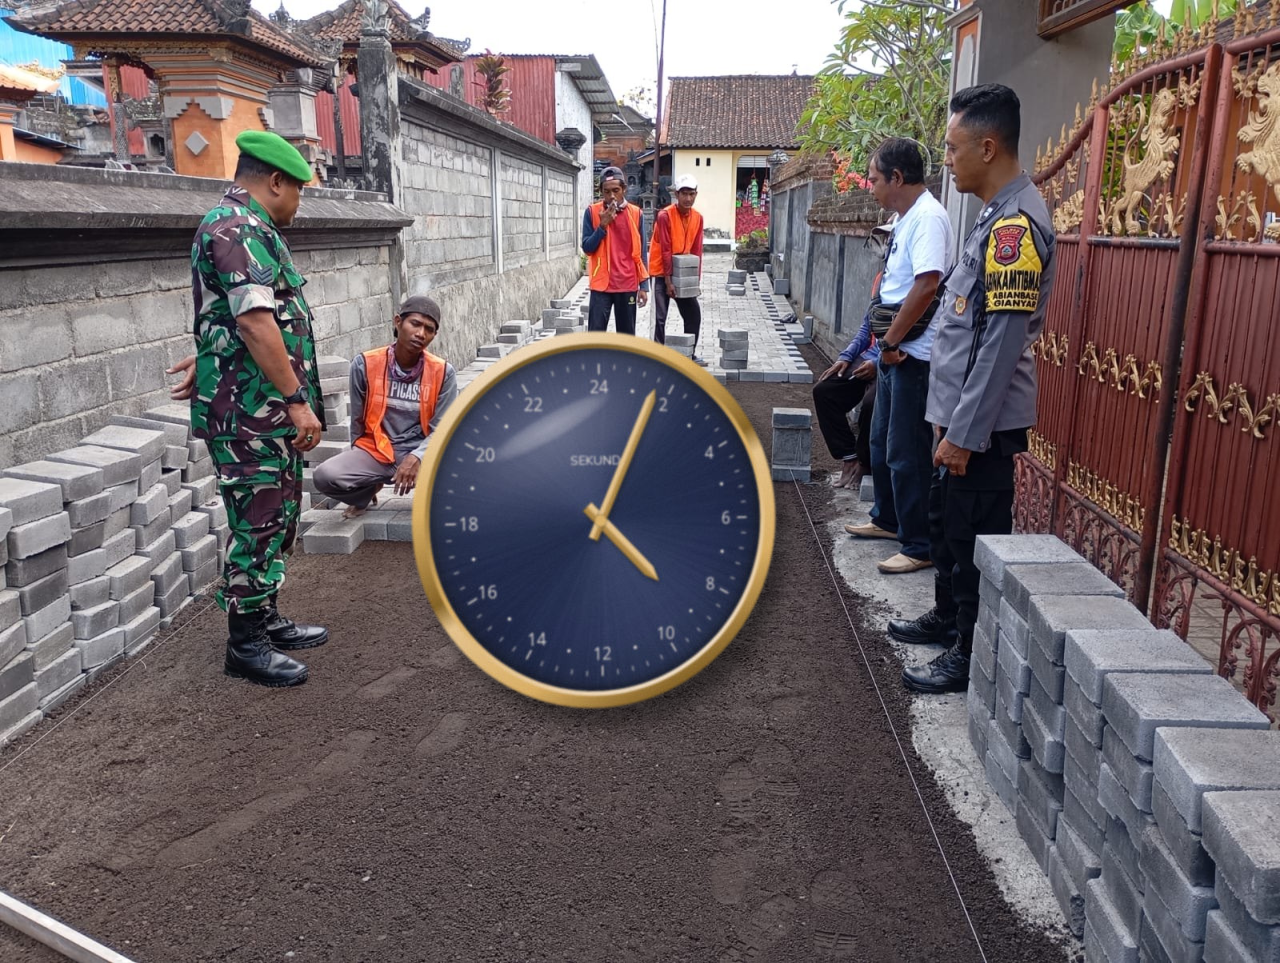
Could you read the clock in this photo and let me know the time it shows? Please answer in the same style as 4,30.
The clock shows 9,04
